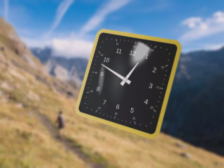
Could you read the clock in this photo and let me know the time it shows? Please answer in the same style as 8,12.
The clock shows 12,48
